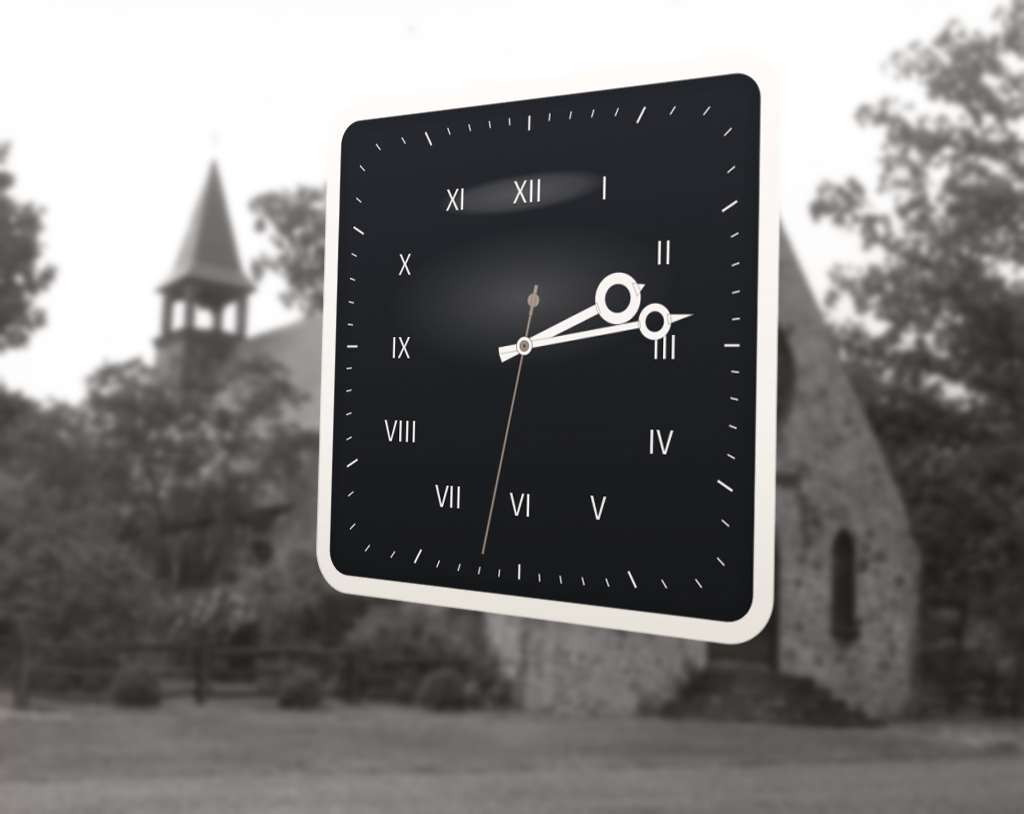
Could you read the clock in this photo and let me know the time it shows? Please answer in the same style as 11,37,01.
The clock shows 2,13,32
